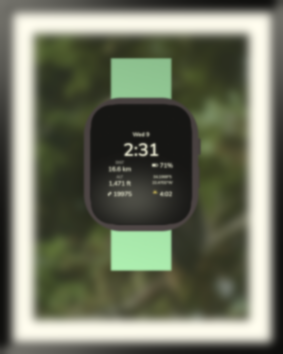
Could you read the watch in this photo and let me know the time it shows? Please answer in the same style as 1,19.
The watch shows 2,31
